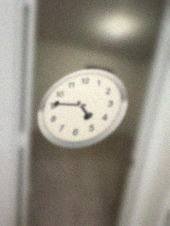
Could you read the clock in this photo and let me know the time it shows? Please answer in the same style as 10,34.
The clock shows 4,46
